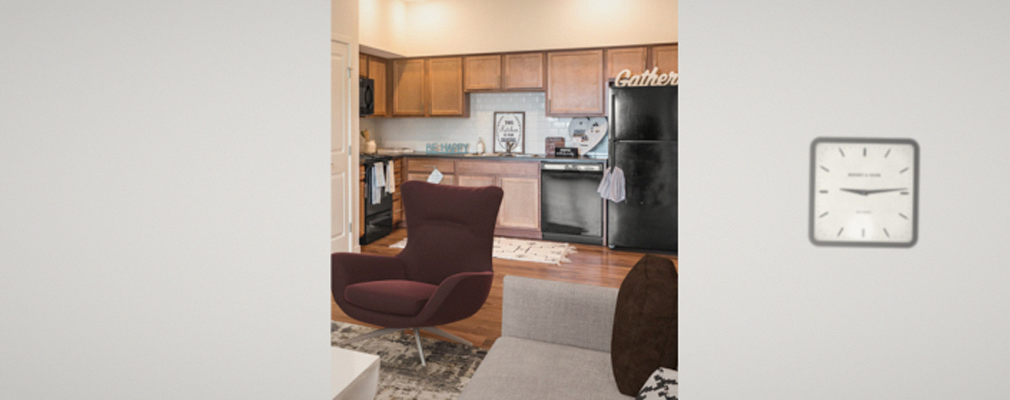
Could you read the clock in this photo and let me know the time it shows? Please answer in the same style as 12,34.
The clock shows 9,14
